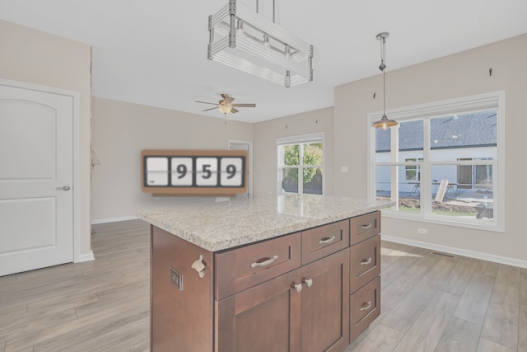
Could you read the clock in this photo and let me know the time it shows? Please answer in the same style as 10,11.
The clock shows 9,59
